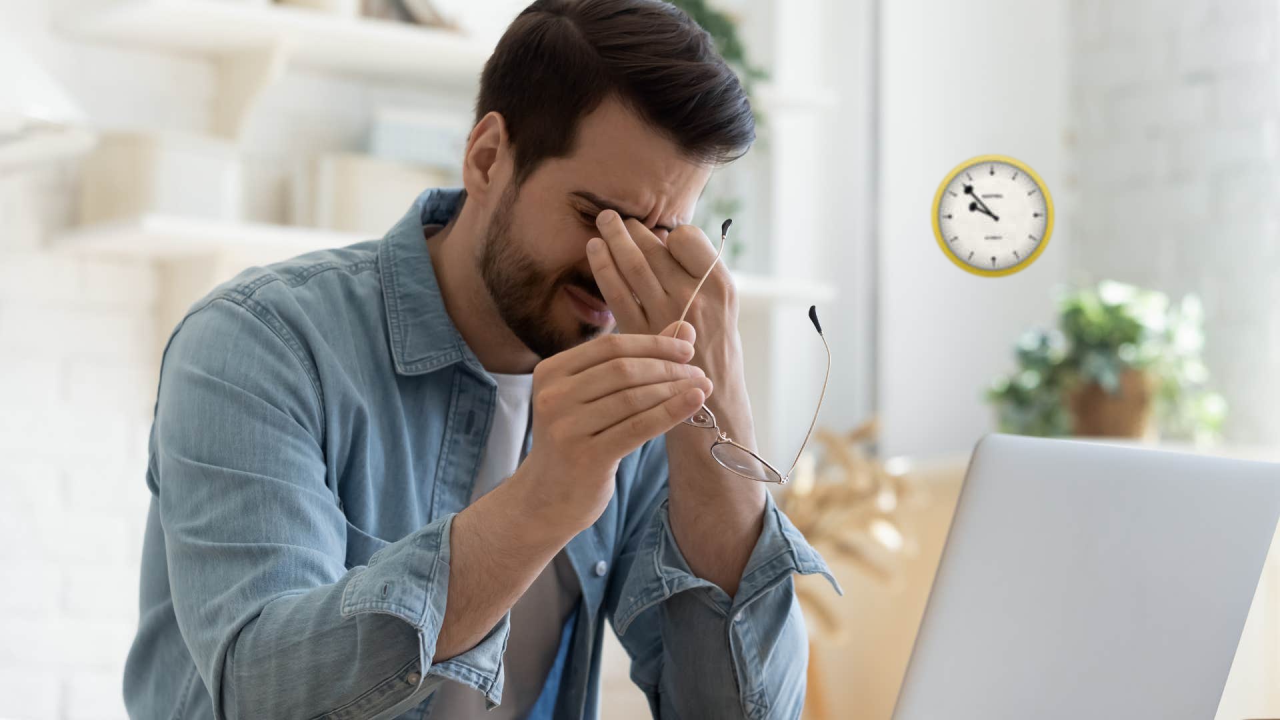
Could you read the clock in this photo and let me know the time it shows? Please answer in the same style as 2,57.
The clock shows 9,53
